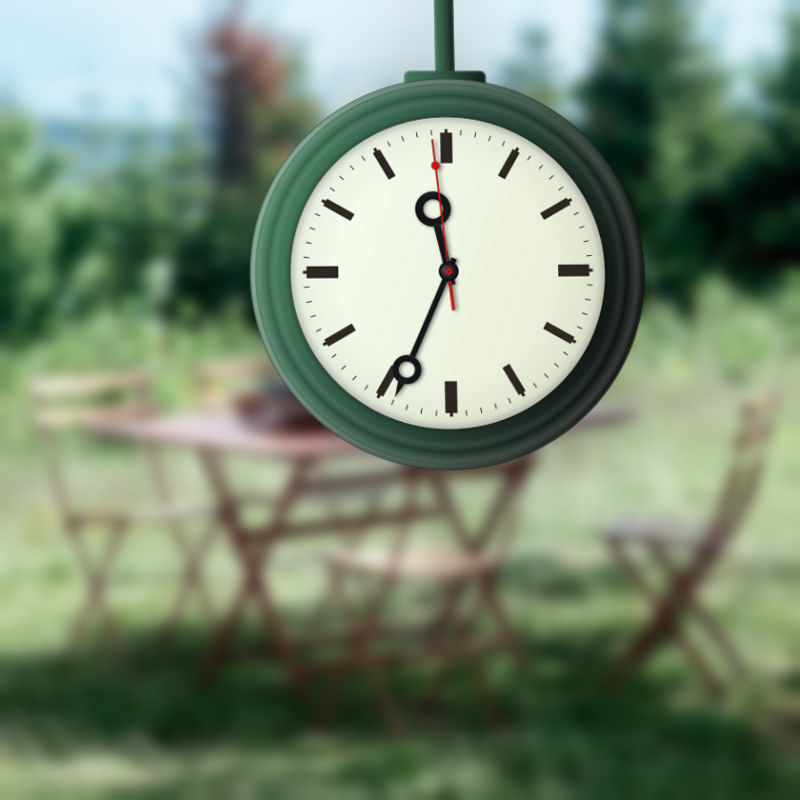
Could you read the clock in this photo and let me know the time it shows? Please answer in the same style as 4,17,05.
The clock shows 11,33,59
